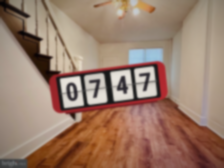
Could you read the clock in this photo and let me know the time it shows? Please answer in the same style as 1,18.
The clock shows 7,47
